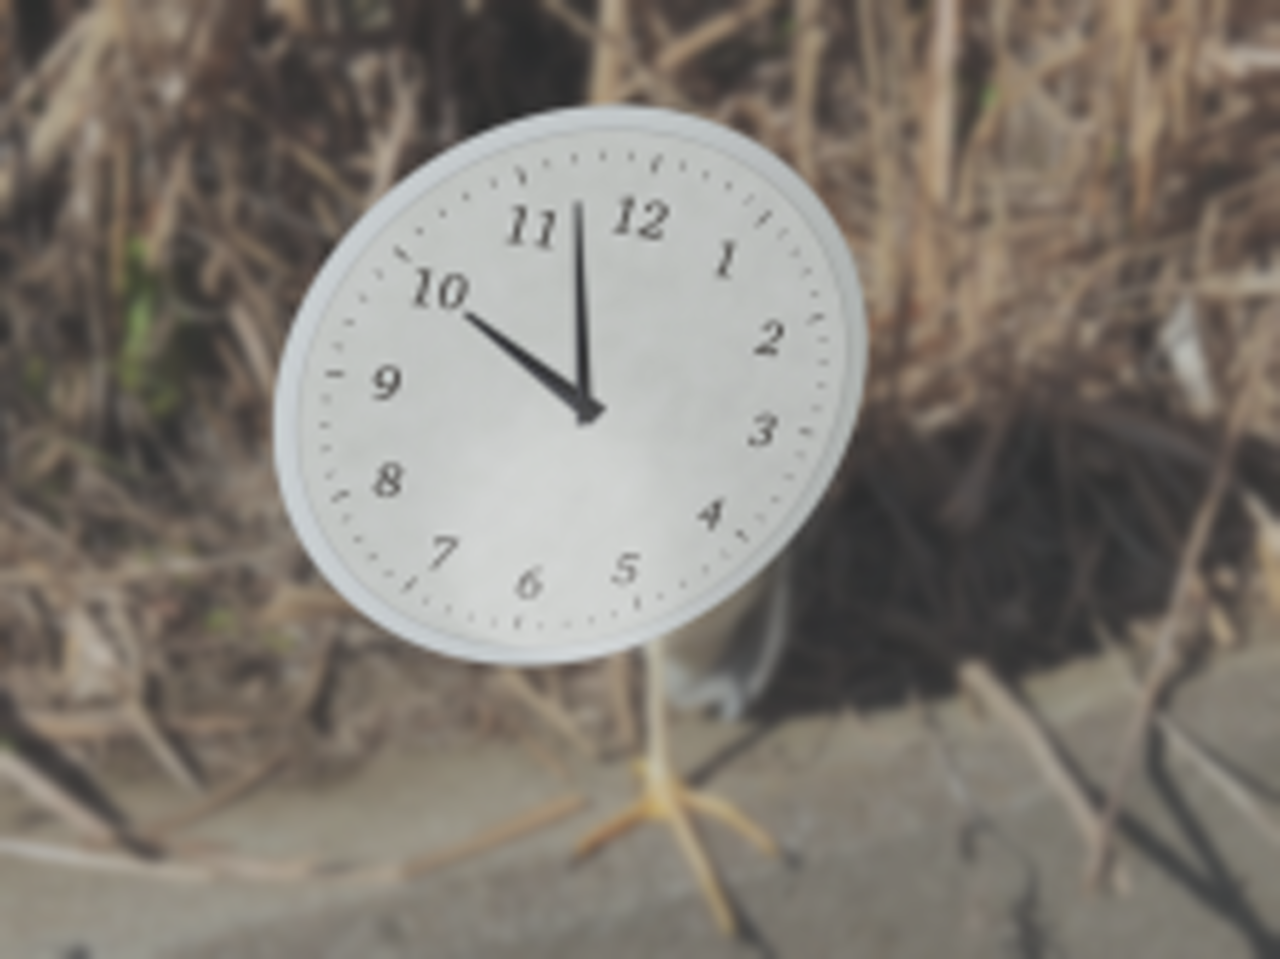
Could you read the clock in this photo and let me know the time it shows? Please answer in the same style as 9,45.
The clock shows 9,57
